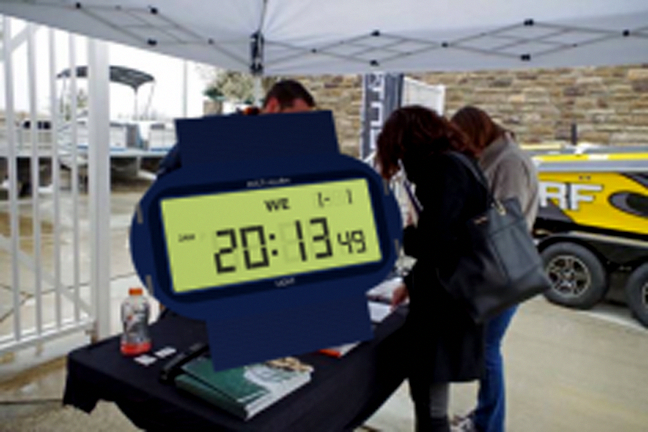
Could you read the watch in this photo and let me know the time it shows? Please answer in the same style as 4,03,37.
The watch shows 20,13,49
